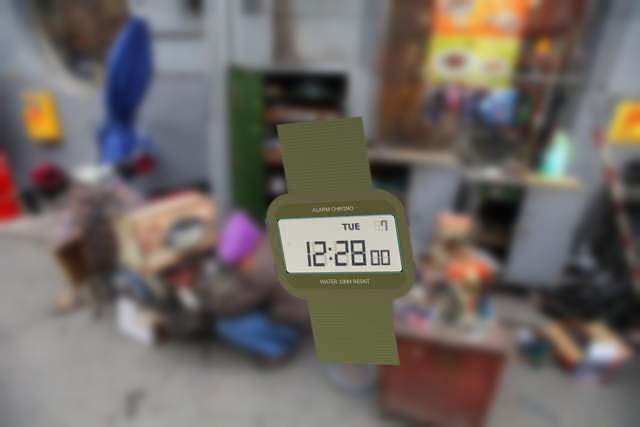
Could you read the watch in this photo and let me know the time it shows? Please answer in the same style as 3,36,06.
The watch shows 12,28,00
